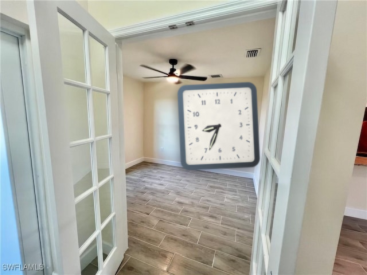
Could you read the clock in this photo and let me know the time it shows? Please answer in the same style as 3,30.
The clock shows 8,34
